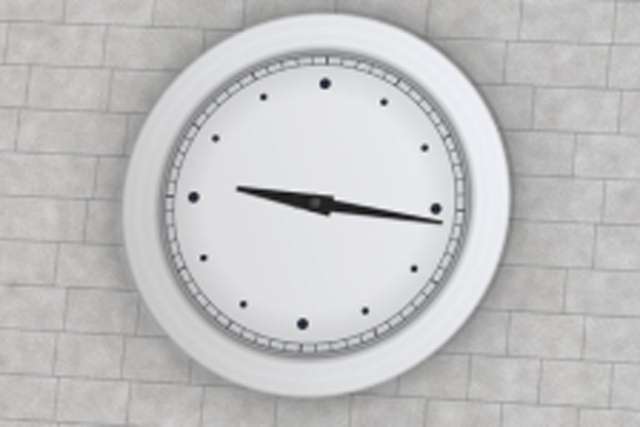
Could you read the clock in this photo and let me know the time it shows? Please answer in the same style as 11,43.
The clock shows 9,16
